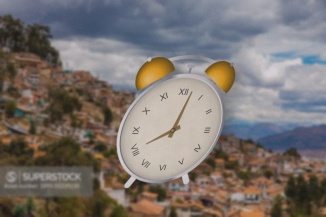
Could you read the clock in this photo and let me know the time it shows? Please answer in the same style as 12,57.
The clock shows 8,02
